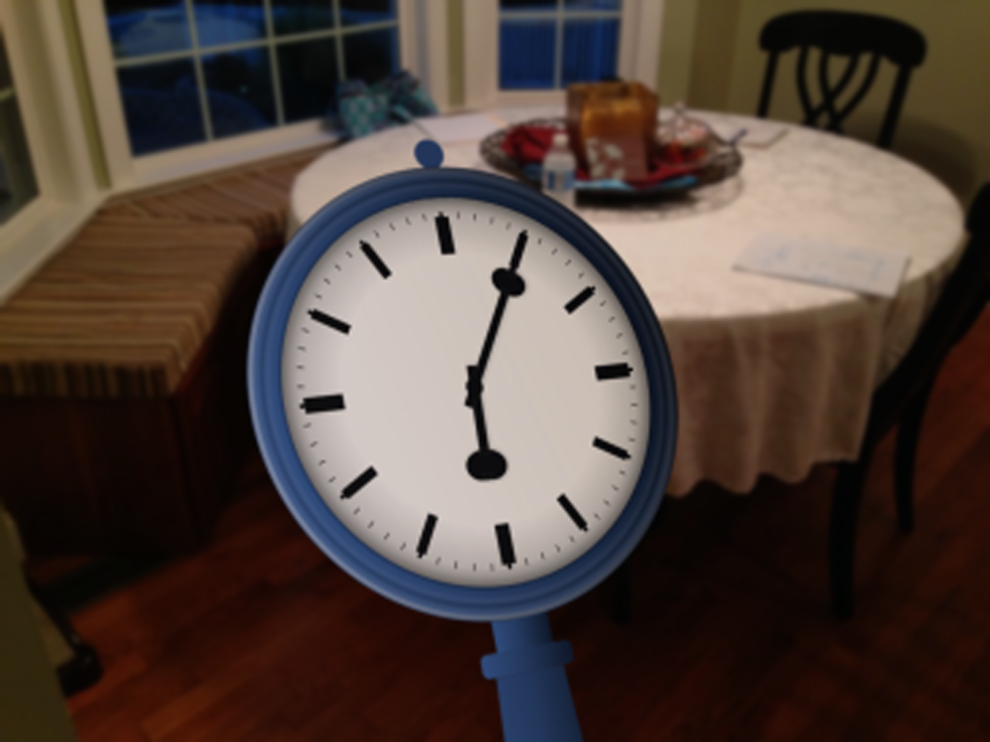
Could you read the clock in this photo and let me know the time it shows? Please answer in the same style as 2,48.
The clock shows 6,05
